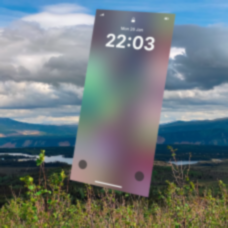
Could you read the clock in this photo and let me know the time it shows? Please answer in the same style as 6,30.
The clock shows 22,03
